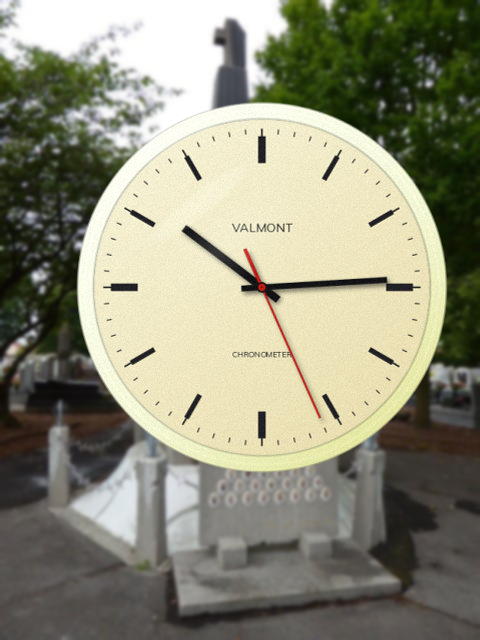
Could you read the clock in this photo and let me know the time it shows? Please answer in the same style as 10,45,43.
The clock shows 10,14,26
